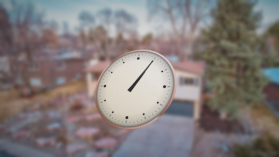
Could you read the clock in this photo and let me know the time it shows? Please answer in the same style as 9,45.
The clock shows 1,05
